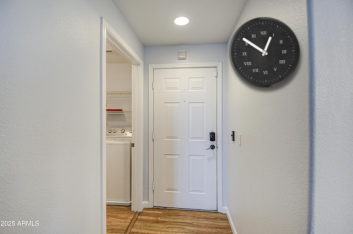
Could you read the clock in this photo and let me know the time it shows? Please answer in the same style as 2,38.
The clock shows 12,51
